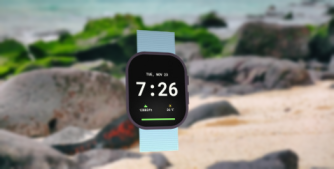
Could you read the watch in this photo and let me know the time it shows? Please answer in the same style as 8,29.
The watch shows 7,26
